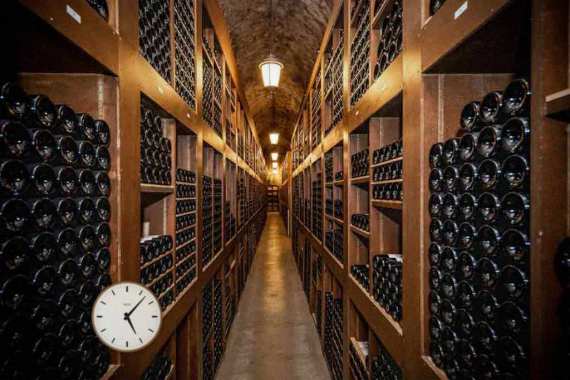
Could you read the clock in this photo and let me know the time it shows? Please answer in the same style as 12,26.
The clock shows 5,07
